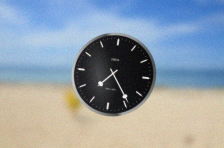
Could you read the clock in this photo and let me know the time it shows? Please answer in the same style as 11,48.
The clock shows 7,24
